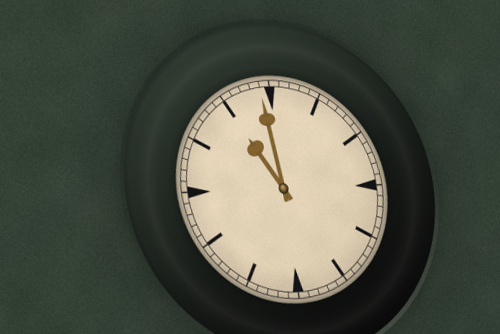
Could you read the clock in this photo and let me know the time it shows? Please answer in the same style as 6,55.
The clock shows 10,59
